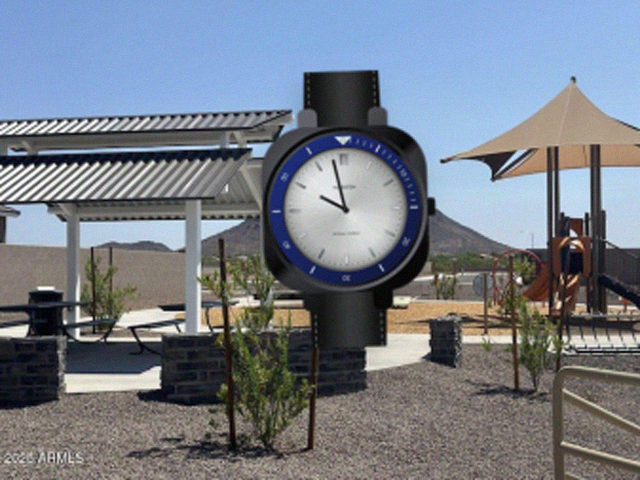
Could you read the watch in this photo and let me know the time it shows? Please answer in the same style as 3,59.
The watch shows 9,58
